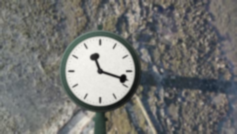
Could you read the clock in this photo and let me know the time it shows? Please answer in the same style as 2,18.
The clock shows 11,18
